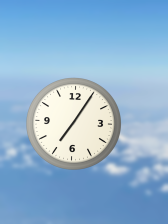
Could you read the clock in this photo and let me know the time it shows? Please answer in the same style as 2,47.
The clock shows 7,05
